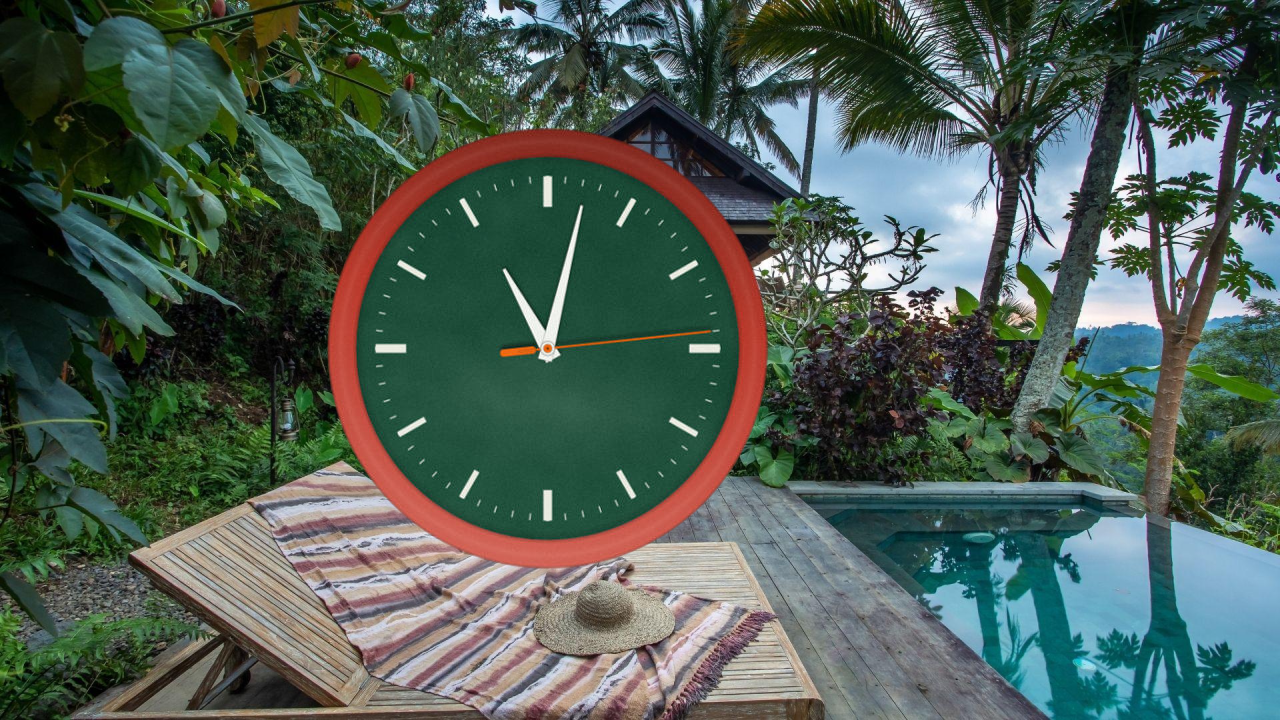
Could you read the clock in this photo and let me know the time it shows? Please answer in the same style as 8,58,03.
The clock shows 11,02,14
